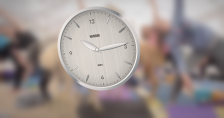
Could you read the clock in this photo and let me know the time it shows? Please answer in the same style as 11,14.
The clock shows 10,14
